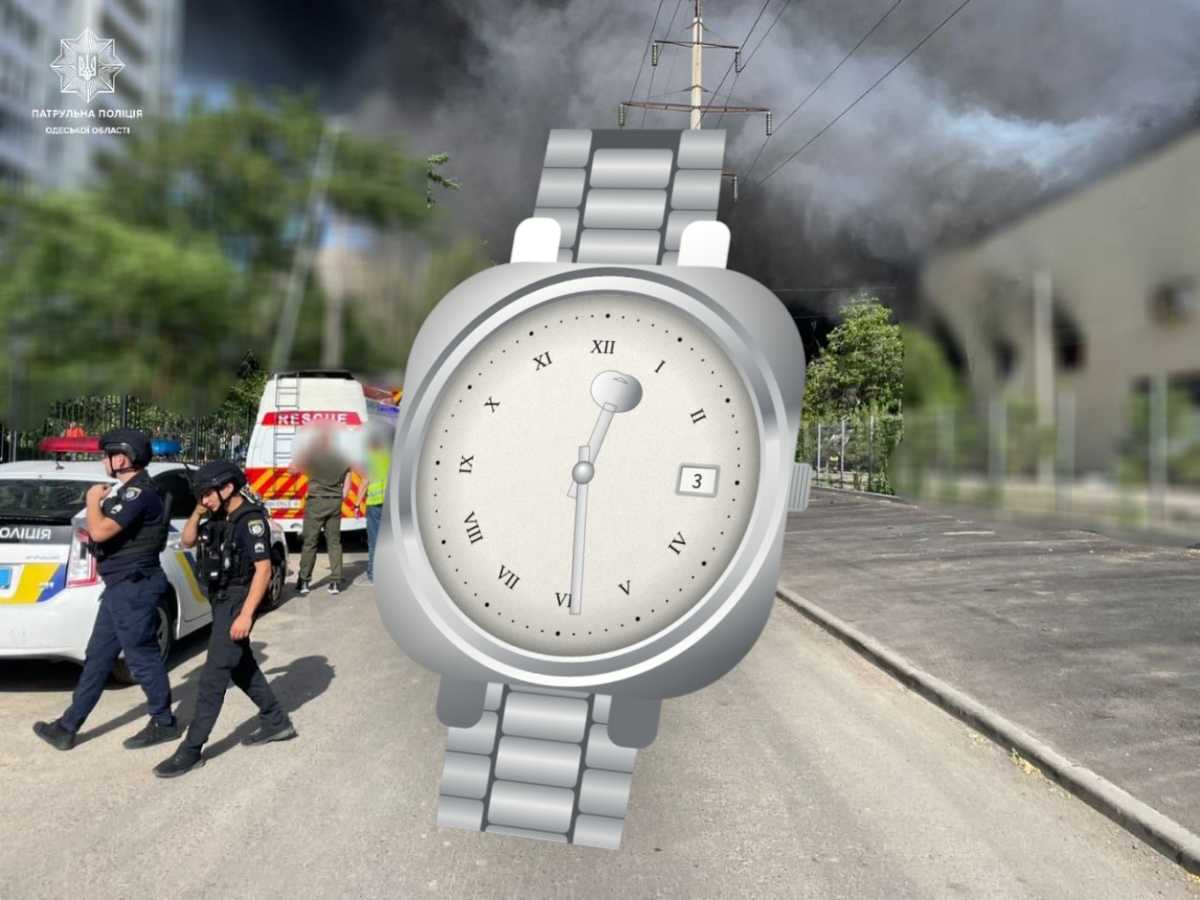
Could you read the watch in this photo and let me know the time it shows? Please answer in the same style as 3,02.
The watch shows 12,29
